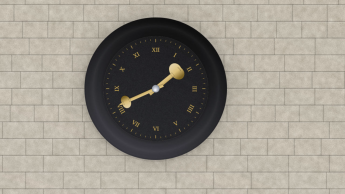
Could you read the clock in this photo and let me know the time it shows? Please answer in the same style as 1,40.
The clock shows 1,41
